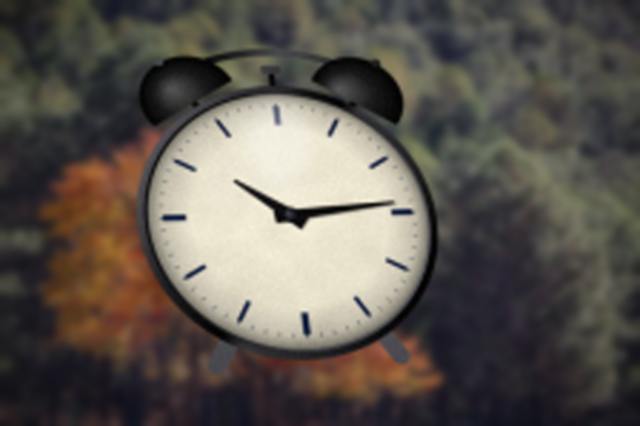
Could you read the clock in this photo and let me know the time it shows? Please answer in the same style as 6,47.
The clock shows 10,14
